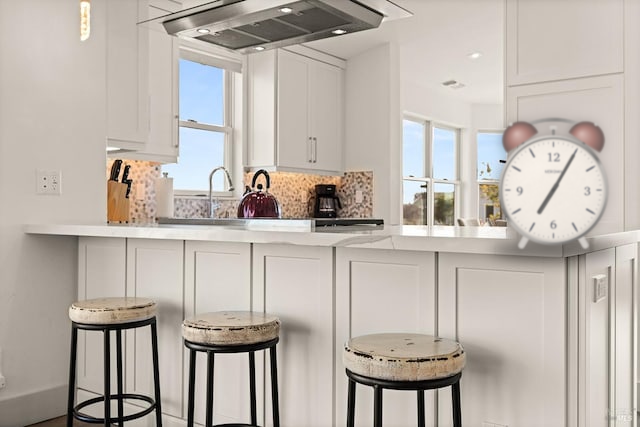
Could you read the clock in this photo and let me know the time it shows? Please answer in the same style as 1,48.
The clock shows 7,05
